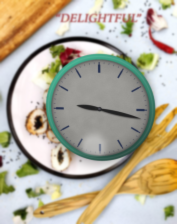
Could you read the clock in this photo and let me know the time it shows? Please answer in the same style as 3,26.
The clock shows 9,17
